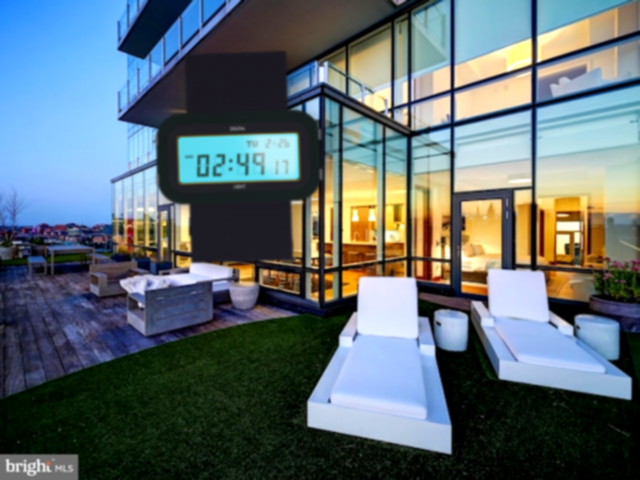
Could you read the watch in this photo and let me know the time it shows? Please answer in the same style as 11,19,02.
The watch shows 2,49,17
